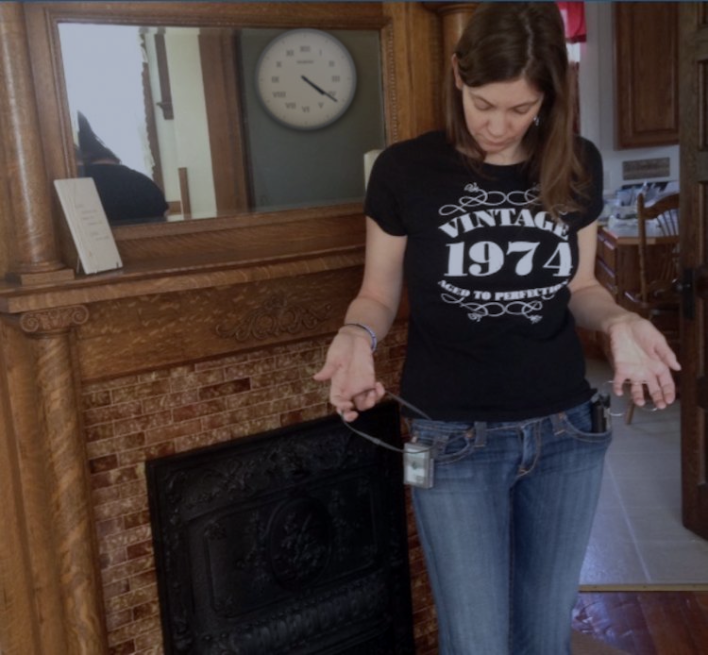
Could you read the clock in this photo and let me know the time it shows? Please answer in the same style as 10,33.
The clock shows 4,21
